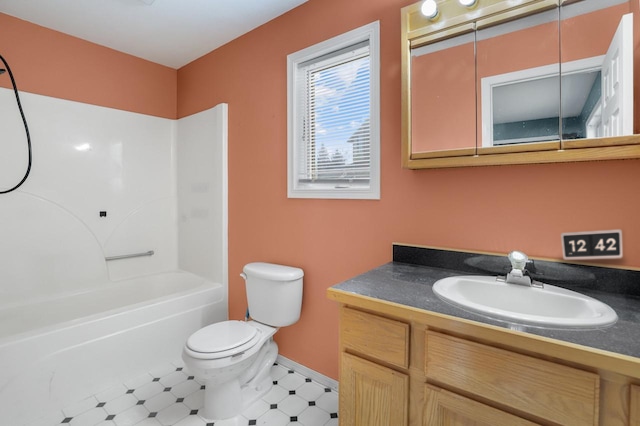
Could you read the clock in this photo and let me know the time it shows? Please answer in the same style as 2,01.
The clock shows 12,42
